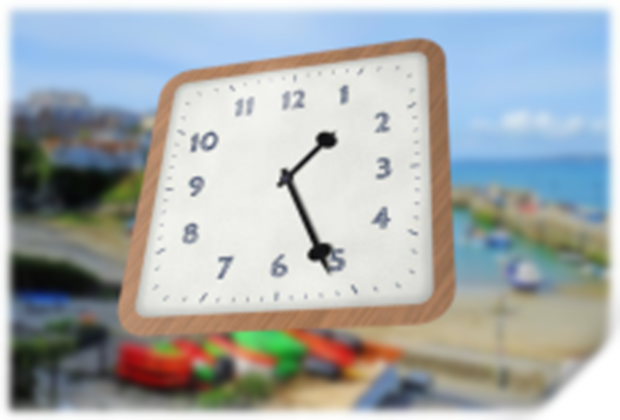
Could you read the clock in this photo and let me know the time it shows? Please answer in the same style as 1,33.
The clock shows 1,26
